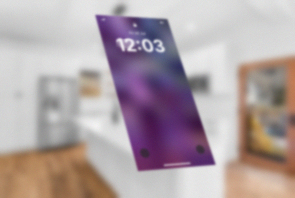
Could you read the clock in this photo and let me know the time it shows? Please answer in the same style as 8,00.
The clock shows 12,03
